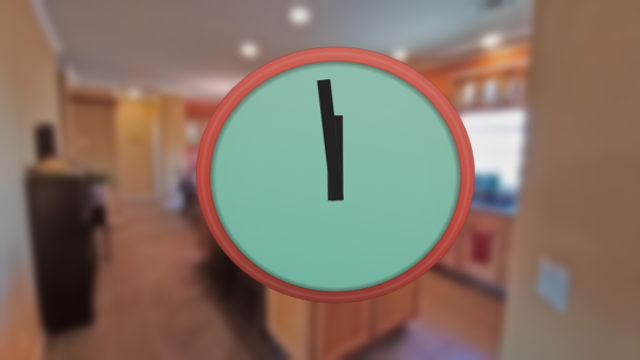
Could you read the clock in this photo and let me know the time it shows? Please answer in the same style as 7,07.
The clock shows 11,59
